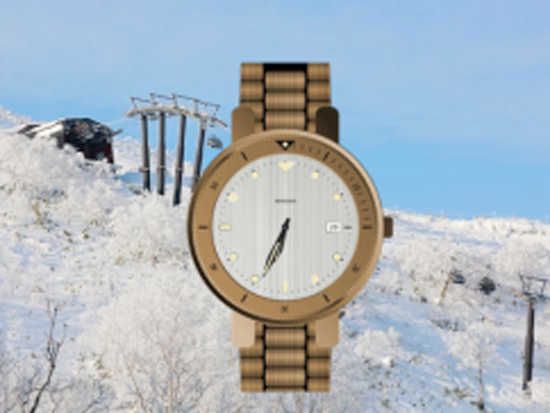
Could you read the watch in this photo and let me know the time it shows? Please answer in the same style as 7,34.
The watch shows 6,34
